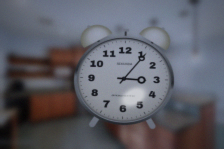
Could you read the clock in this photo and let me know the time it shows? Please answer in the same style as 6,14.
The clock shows 3,06
